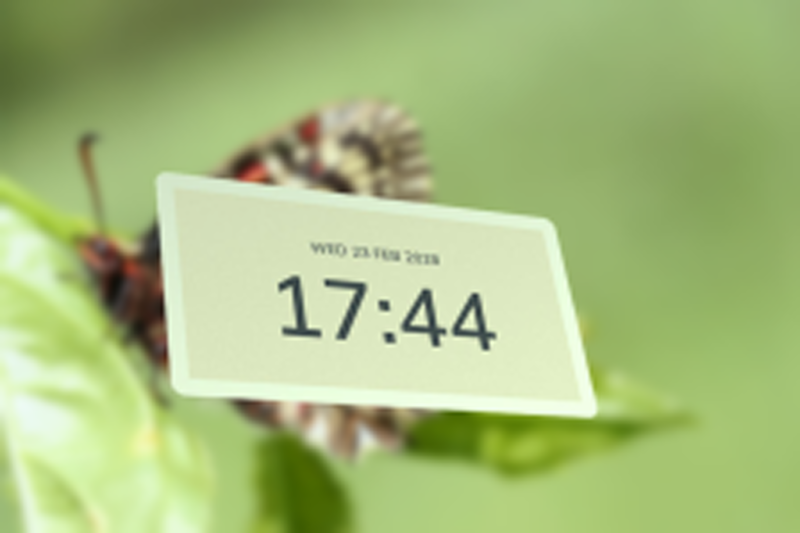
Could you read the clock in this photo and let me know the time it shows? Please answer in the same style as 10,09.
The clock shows 17,44
